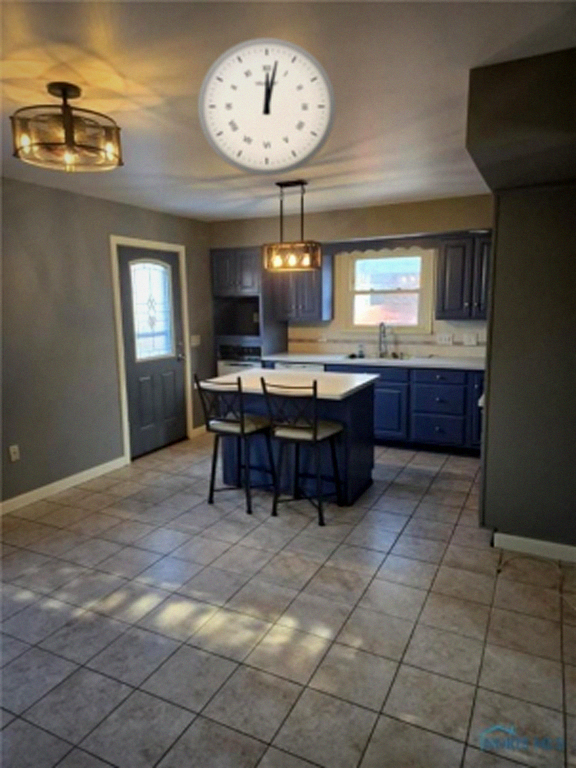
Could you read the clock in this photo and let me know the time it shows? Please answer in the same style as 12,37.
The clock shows 12,02
